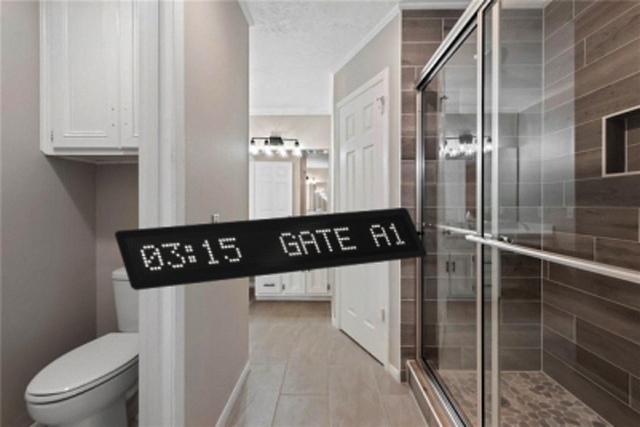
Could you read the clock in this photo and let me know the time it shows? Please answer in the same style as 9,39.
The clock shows 3,15
